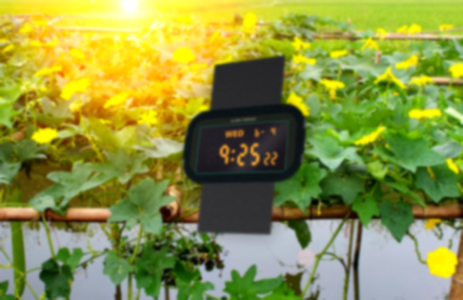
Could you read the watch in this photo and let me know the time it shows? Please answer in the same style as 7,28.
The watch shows 9,25
